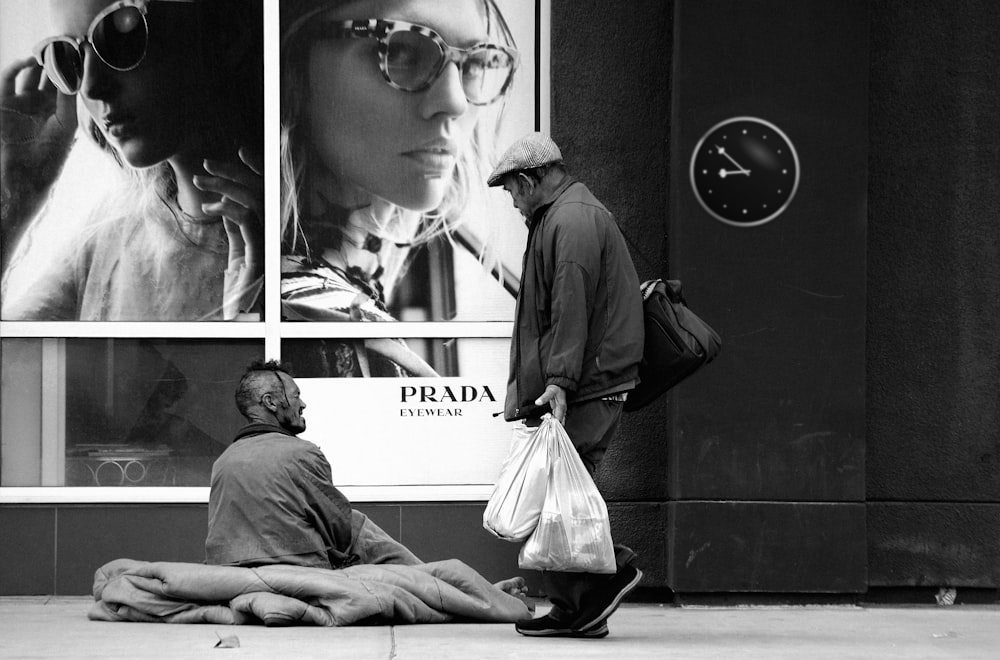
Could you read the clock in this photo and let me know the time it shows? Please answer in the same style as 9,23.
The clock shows 8,52
